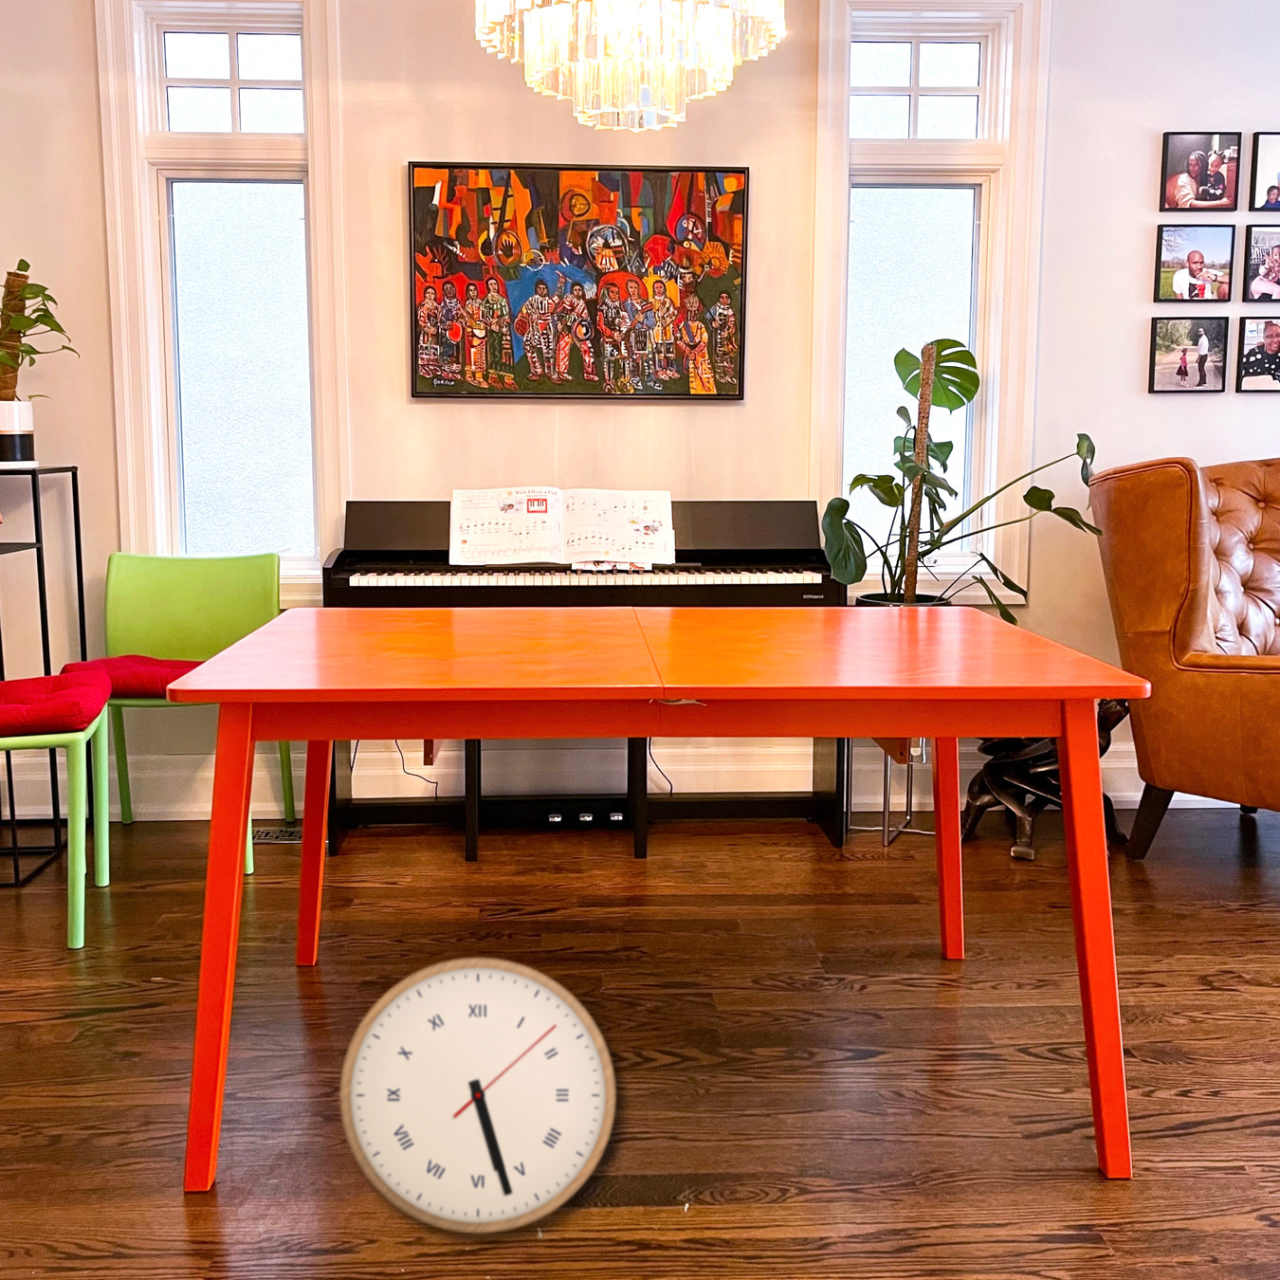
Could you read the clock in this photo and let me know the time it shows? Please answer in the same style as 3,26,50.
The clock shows 5,27,08
